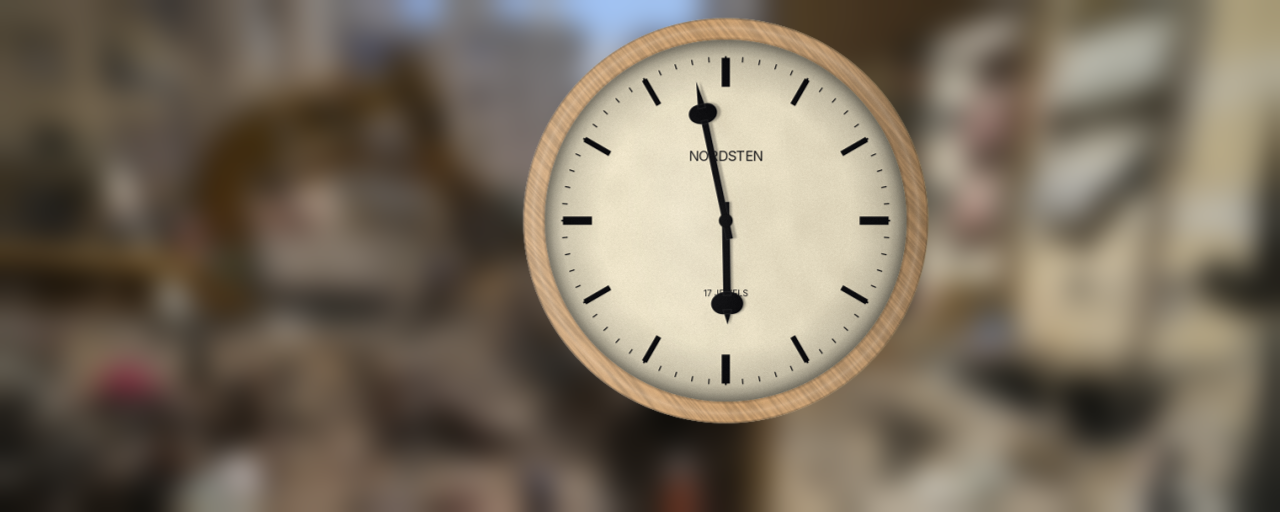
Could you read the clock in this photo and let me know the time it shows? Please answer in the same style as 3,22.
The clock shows 5,58
